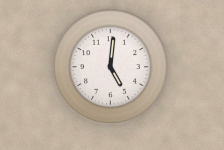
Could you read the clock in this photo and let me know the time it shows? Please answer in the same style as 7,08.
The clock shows 5,01
